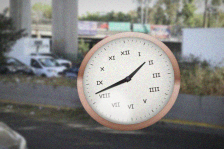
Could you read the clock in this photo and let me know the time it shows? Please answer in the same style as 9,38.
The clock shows 1,42
